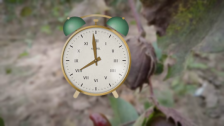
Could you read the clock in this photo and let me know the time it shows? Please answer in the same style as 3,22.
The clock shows 7,59
